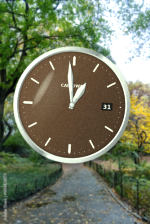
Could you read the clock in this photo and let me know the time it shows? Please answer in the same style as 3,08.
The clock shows 12,59
